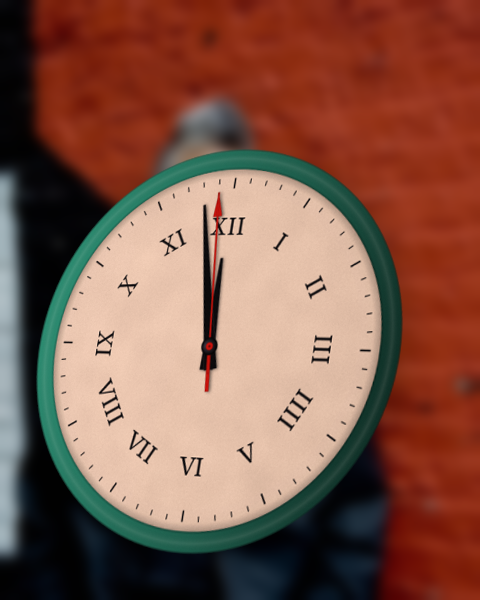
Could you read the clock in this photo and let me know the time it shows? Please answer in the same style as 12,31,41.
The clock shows 11,57,59
